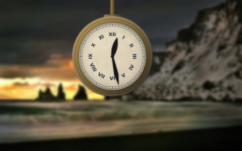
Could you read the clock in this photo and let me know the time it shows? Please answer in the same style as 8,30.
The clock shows 12,28
